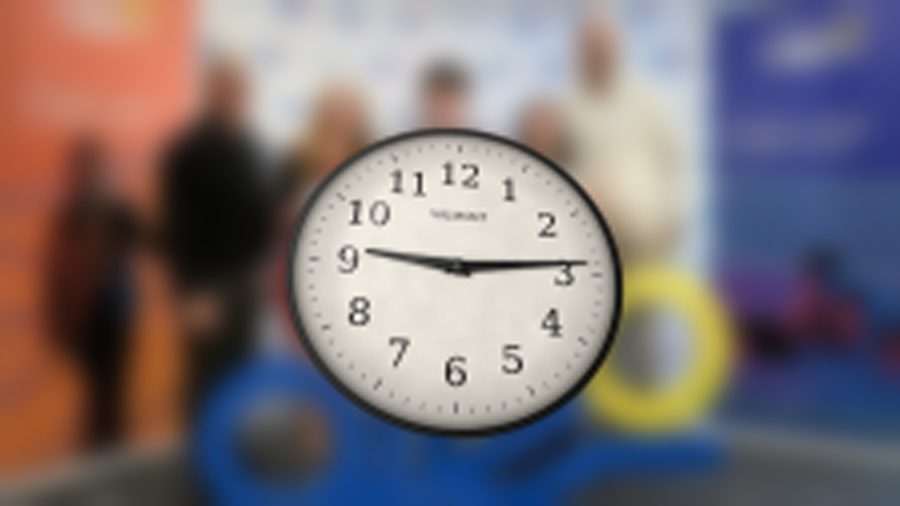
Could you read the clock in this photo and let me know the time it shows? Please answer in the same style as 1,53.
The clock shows 9,14
